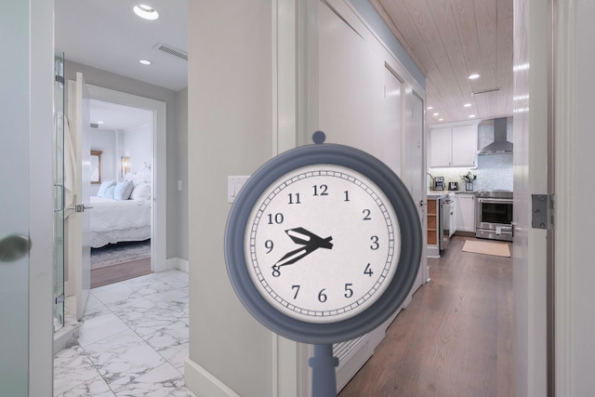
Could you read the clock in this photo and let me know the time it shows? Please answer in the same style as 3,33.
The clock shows 9,41
